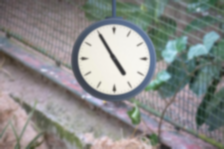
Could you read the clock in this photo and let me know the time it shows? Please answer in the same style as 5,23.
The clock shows 4,55
